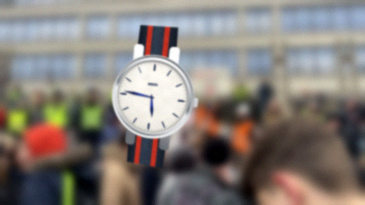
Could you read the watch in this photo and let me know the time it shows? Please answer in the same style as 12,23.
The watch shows 5,46
